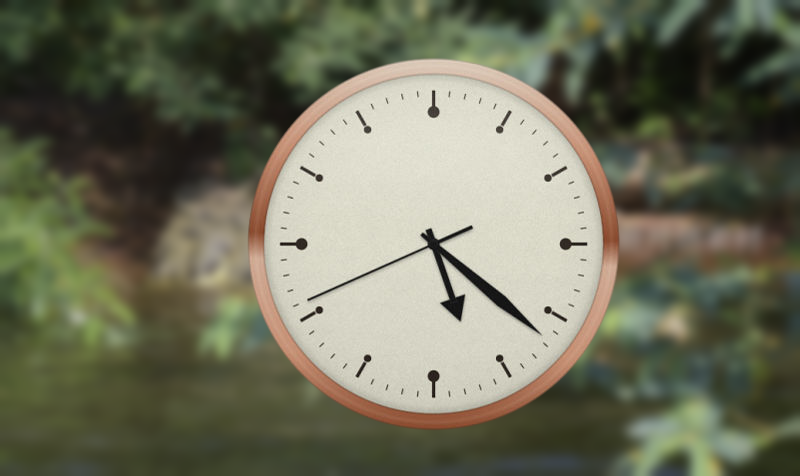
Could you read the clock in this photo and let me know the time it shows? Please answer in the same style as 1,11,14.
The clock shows 5,21,41
